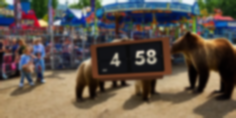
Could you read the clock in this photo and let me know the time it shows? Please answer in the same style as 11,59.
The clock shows 4,58
